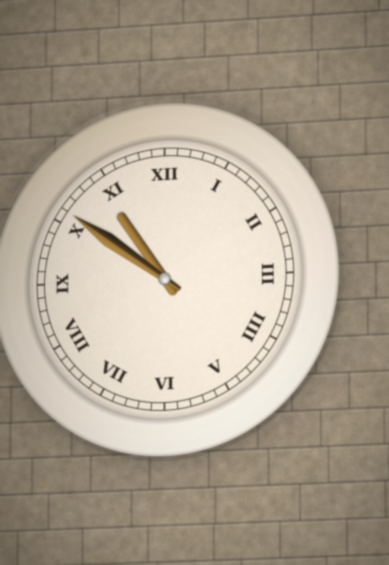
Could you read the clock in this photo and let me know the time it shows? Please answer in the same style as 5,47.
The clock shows 10,51
